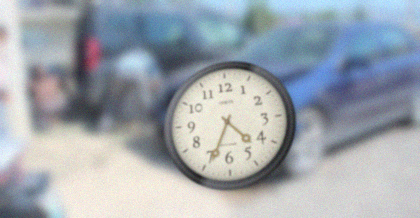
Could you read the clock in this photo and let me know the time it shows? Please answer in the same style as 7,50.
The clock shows 4,34
